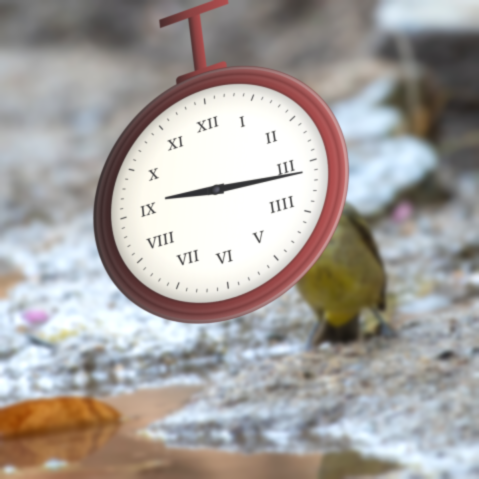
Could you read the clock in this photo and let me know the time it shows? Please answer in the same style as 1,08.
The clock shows 9,16
